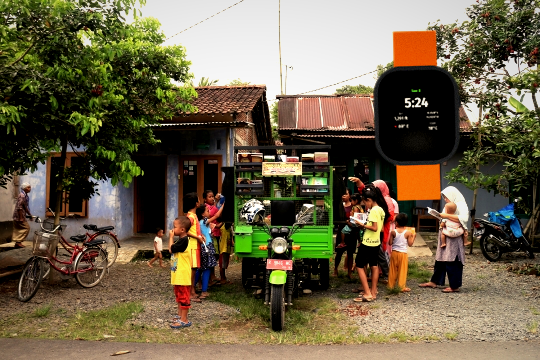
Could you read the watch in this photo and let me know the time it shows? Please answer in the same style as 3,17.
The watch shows 5,24
